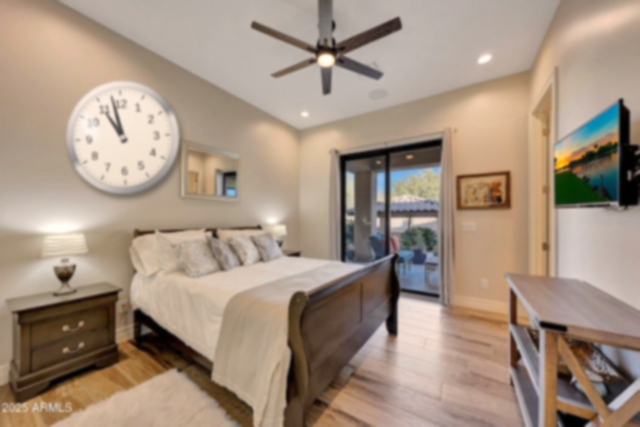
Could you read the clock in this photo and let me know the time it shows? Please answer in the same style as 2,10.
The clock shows 10,58
